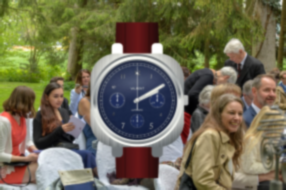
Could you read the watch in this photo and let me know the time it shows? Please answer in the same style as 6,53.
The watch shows 2,10
